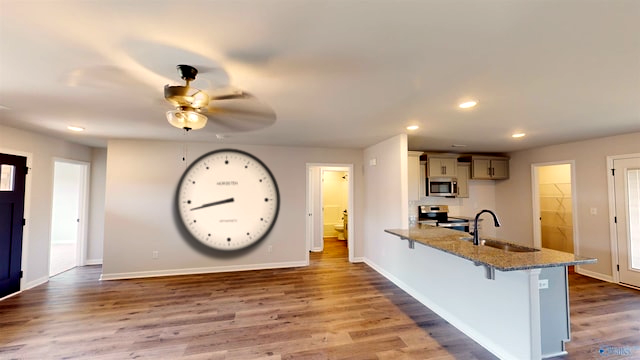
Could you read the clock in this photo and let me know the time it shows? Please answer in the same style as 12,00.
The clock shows 8,43
